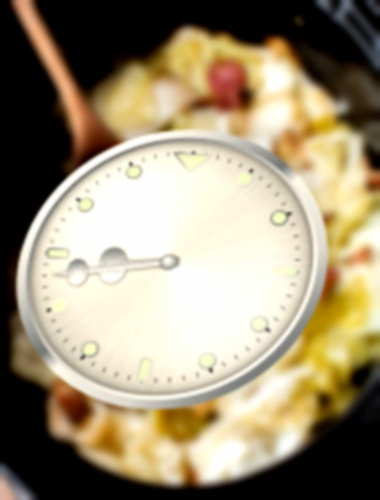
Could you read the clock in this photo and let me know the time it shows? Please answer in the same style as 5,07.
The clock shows 8,43
